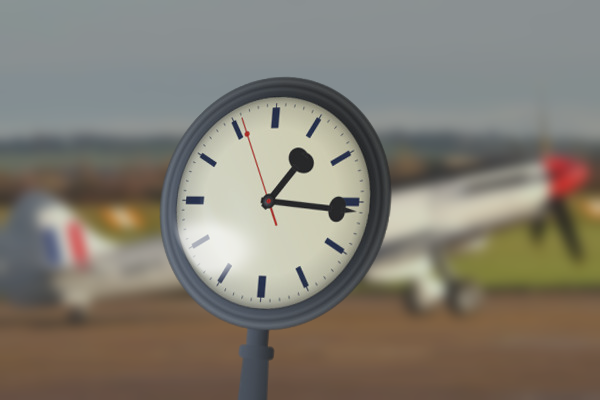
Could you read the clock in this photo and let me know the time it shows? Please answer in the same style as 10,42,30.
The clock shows 1,15,56
